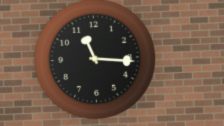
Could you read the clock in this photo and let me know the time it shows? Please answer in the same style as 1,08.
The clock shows 11,16
